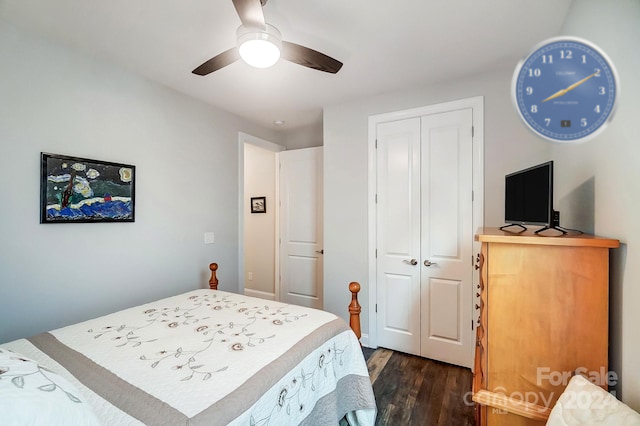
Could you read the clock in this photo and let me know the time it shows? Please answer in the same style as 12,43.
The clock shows 8,10
